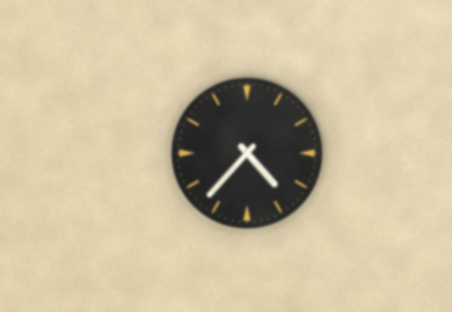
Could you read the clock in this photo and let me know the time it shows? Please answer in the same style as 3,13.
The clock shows 4,37
